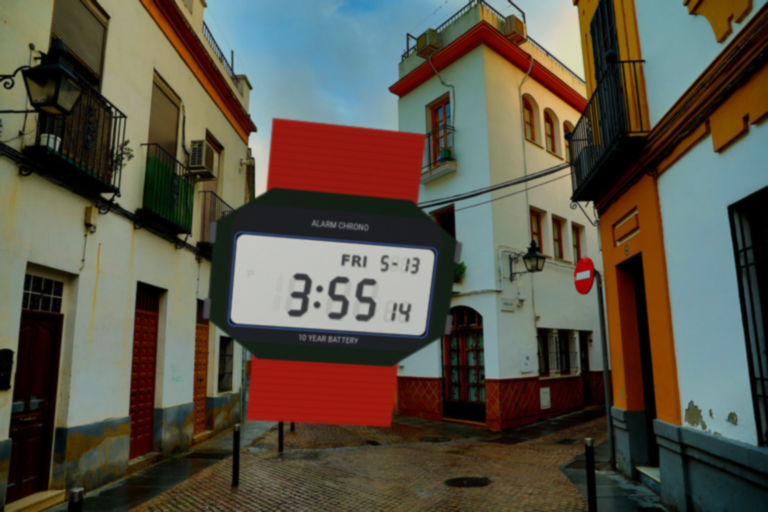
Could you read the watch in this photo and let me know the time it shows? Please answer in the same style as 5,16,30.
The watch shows 3,55,14
